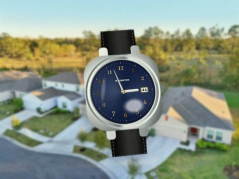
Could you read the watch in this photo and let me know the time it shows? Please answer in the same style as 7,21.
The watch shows 2,57
